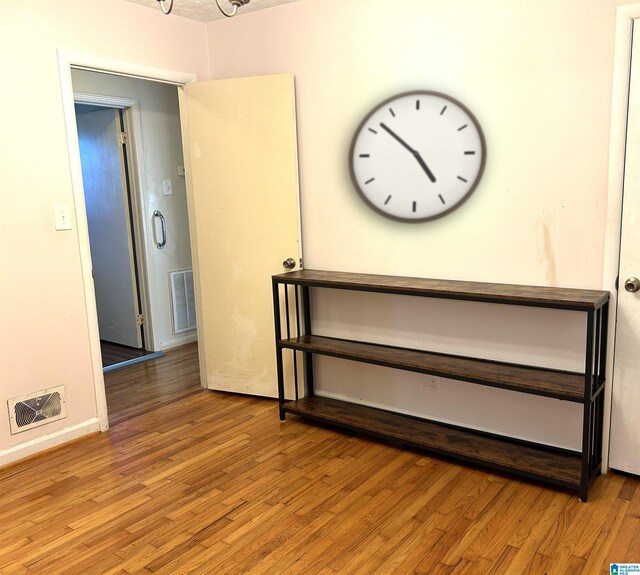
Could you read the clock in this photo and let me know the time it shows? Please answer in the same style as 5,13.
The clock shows 4,52
